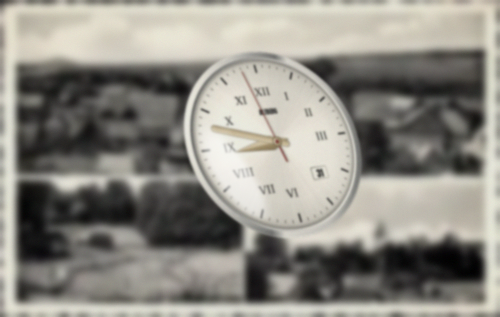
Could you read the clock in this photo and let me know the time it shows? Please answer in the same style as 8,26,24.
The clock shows 8,47,58
